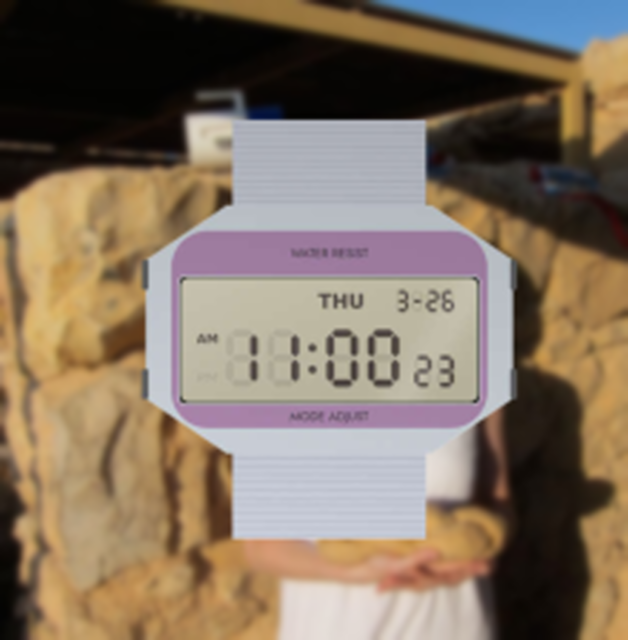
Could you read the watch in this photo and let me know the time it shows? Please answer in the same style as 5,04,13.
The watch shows 11,00,23
